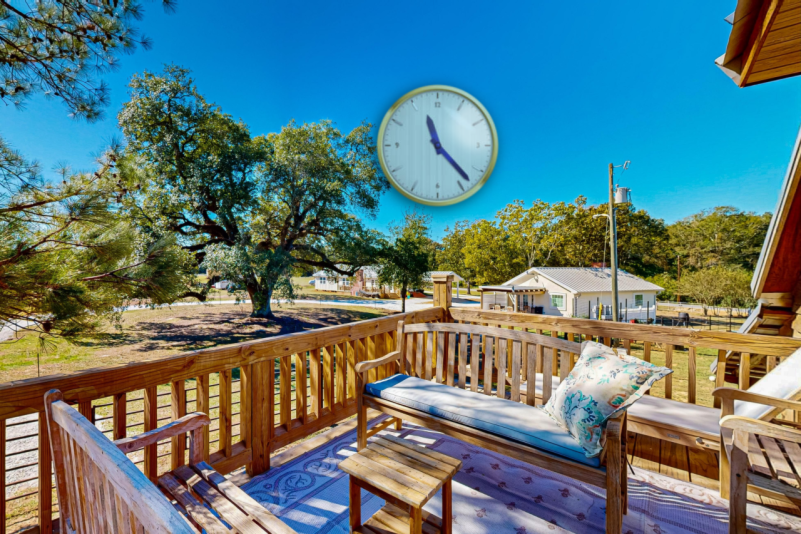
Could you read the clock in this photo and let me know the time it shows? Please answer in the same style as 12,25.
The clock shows 11,23
